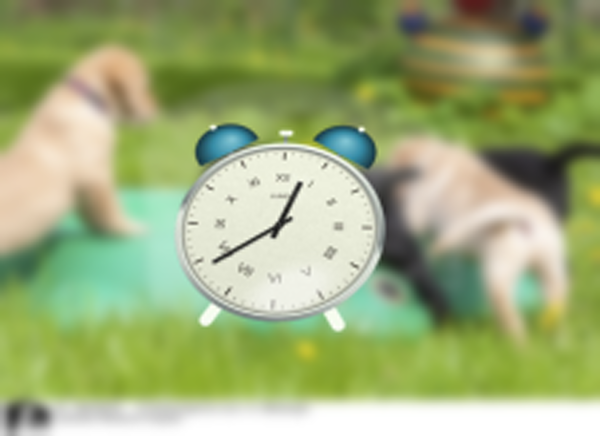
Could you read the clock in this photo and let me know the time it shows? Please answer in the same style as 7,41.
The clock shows 12,39
